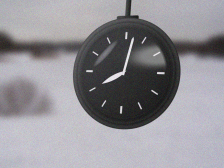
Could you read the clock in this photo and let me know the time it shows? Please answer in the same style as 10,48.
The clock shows 8,02
